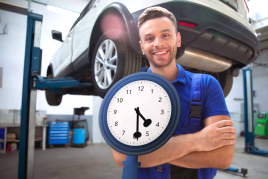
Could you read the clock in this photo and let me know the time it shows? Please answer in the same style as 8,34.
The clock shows 4,29
